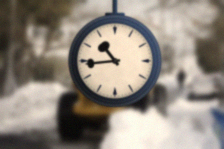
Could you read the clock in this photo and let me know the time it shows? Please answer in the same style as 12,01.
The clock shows 10,44
